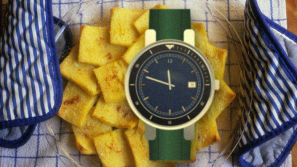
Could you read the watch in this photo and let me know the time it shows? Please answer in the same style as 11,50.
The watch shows 11,48
